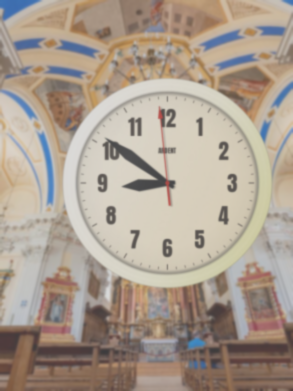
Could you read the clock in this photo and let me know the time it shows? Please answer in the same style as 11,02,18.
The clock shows 8,50,59
